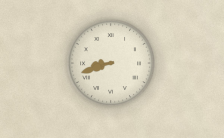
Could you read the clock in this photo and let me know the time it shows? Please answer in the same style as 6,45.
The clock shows 8,42
